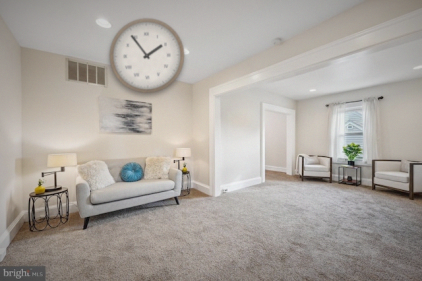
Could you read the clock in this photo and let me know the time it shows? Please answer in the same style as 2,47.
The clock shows 1,54
